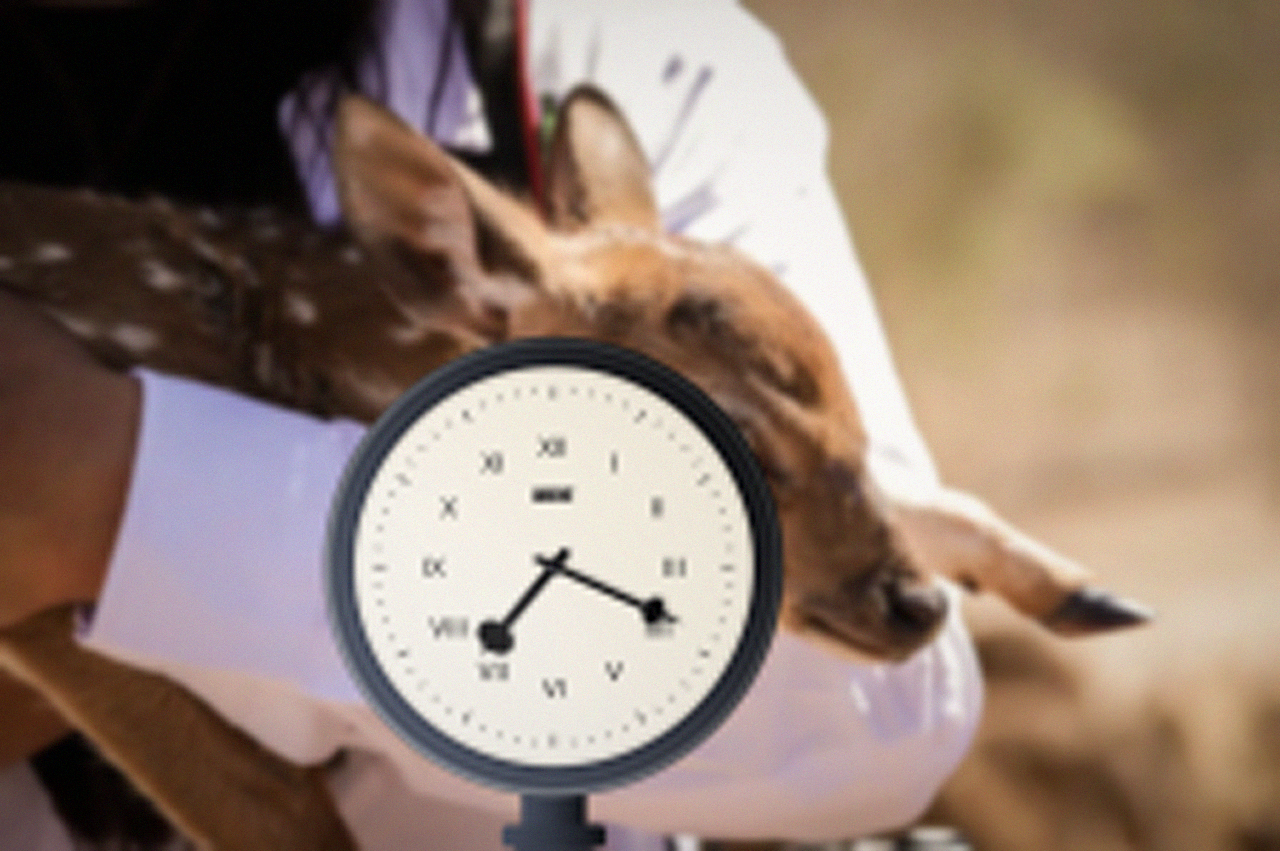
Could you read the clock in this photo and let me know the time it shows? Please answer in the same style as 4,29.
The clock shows 7,19
